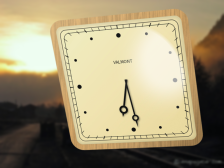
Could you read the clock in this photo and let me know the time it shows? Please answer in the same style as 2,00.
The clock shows 6,29
